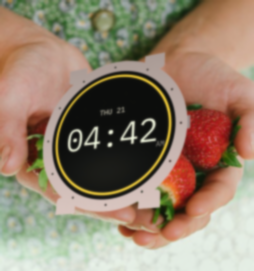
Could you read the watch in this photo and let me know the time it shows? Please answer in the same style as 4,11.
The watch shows 4,42
